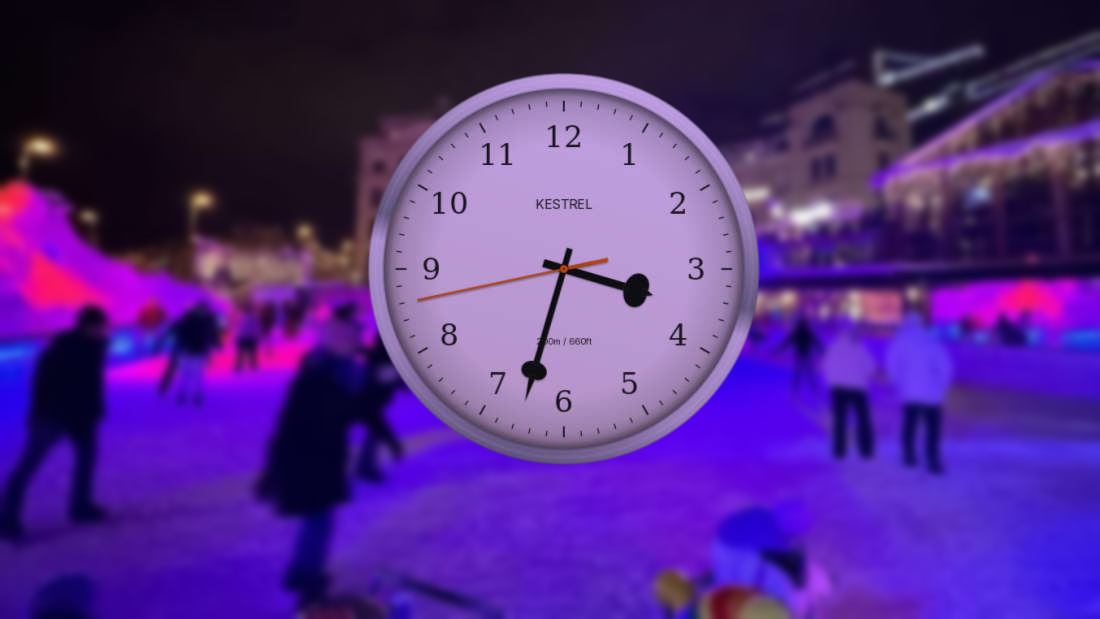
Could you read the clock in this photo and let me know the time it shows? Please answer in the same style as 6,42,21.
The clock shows 3,32,43
